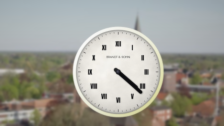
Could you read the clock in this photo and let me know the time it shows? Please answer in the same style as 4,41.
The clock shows 4,22
